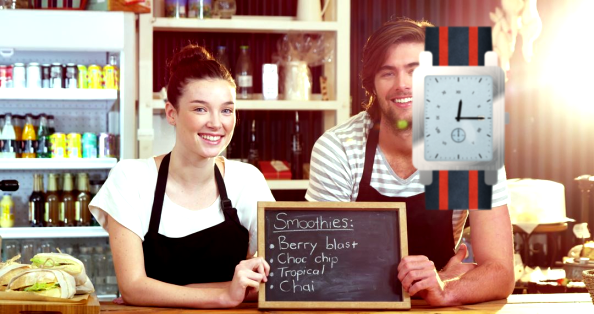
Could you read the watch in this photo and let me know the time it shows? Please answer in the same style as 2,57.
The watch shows 12,15
